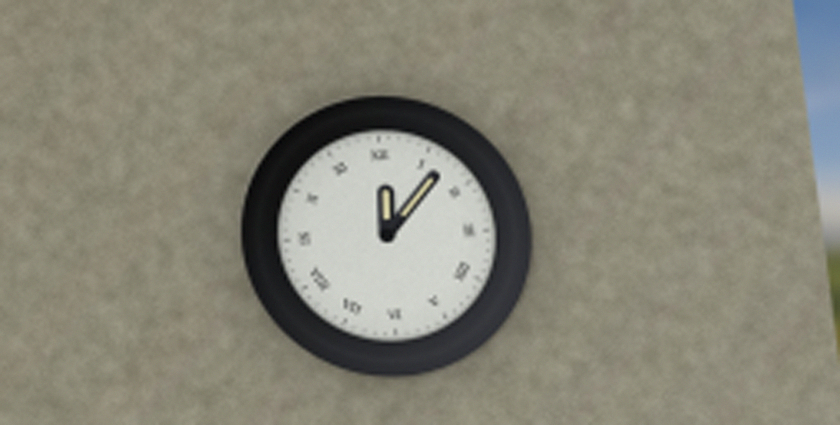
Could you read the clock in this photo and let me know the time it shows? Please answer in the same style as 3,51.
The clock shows 12,07
